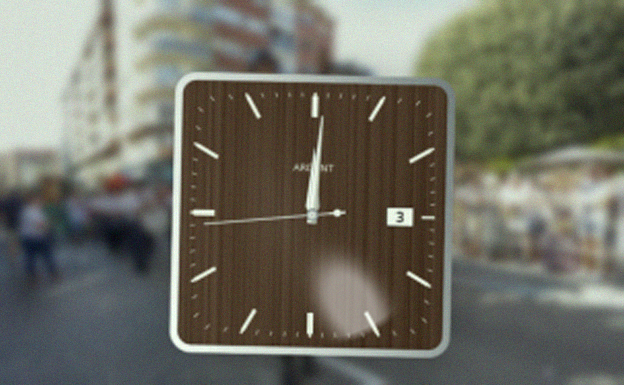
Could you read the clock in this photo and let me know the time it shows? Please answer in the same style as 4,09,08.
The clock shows 12,00,44
